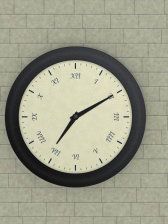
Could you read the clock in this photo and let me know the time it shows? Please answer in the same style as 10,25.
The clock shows 7,10
